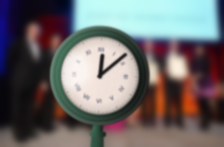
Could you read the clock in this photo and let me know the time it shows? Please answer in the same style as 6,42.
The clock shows 12,08
